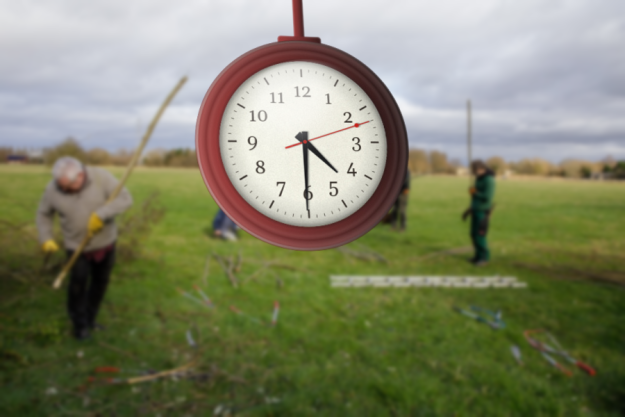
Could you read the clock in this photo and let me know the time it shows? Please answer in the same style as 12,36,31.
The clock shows 4,30,12
